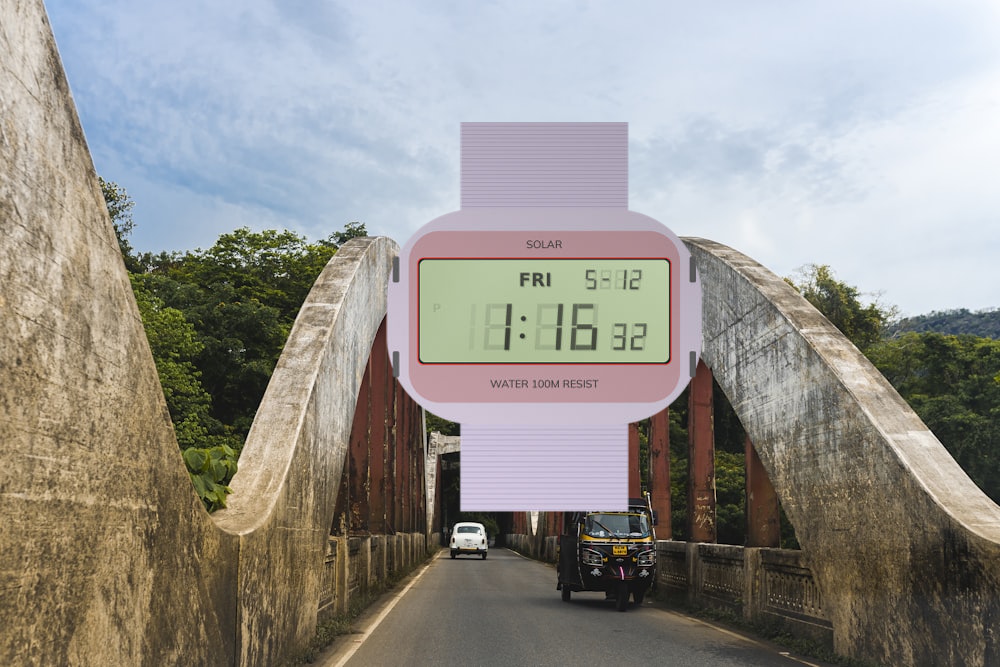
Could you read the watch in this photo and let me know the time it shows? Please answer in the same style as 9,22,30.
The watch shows 1,16,32
